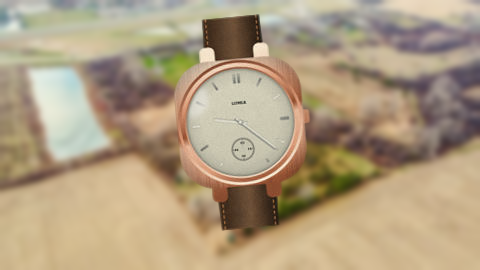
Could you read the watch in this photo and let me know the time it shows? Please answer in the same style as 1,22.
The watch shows 9,22
